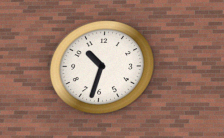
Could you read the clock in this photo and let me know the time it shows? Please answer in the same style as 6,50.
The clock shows 10,32
